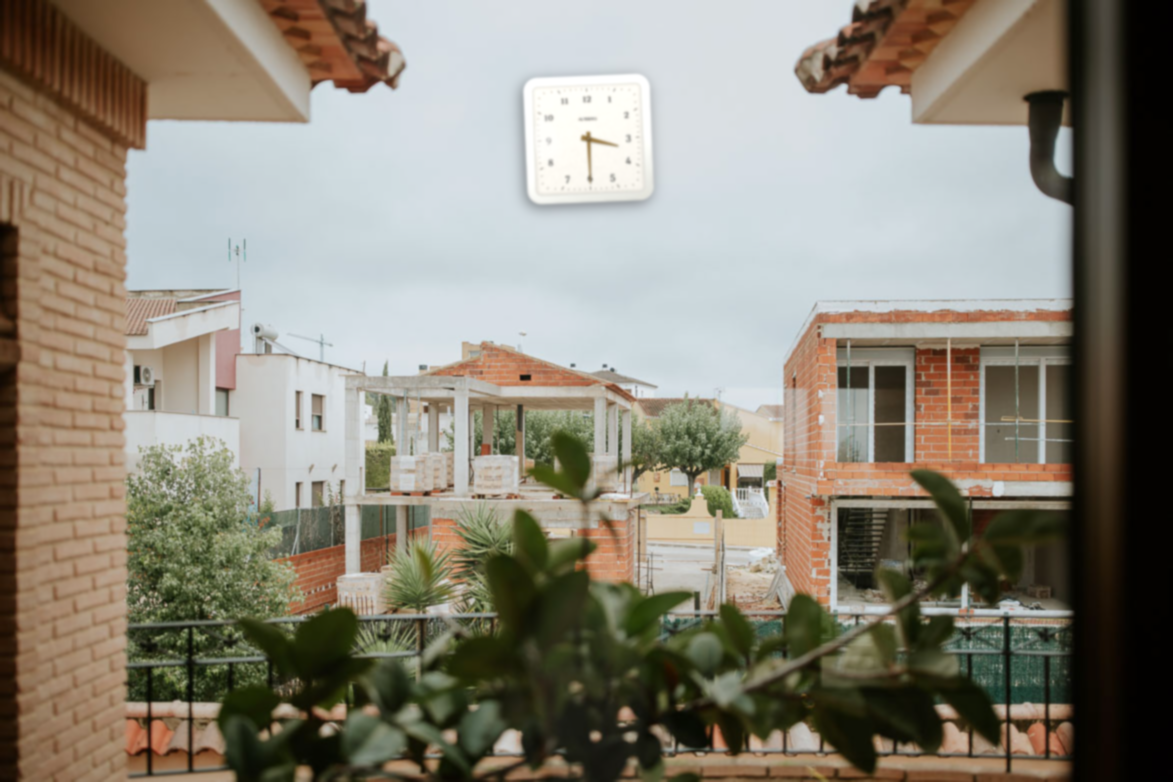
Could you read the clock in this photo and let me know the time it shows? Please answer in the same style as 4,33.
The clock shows 3,30
